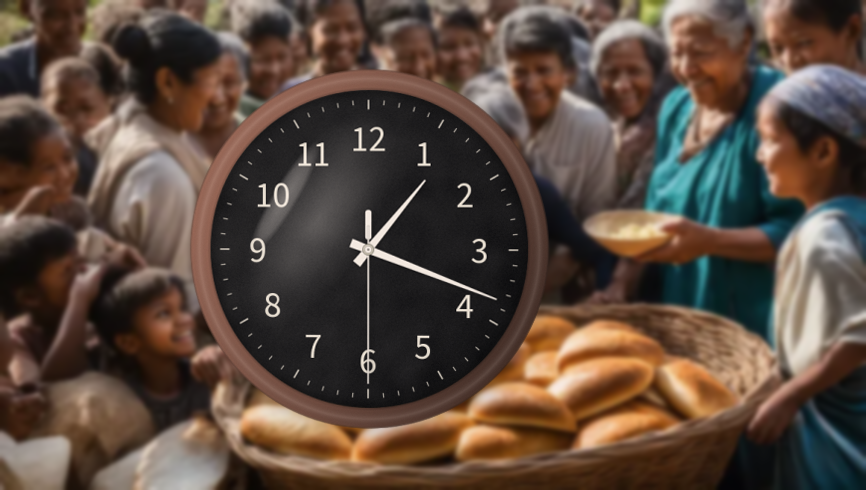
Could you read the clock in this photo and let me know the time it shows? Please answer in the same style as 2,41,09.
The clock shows 1,18,30
